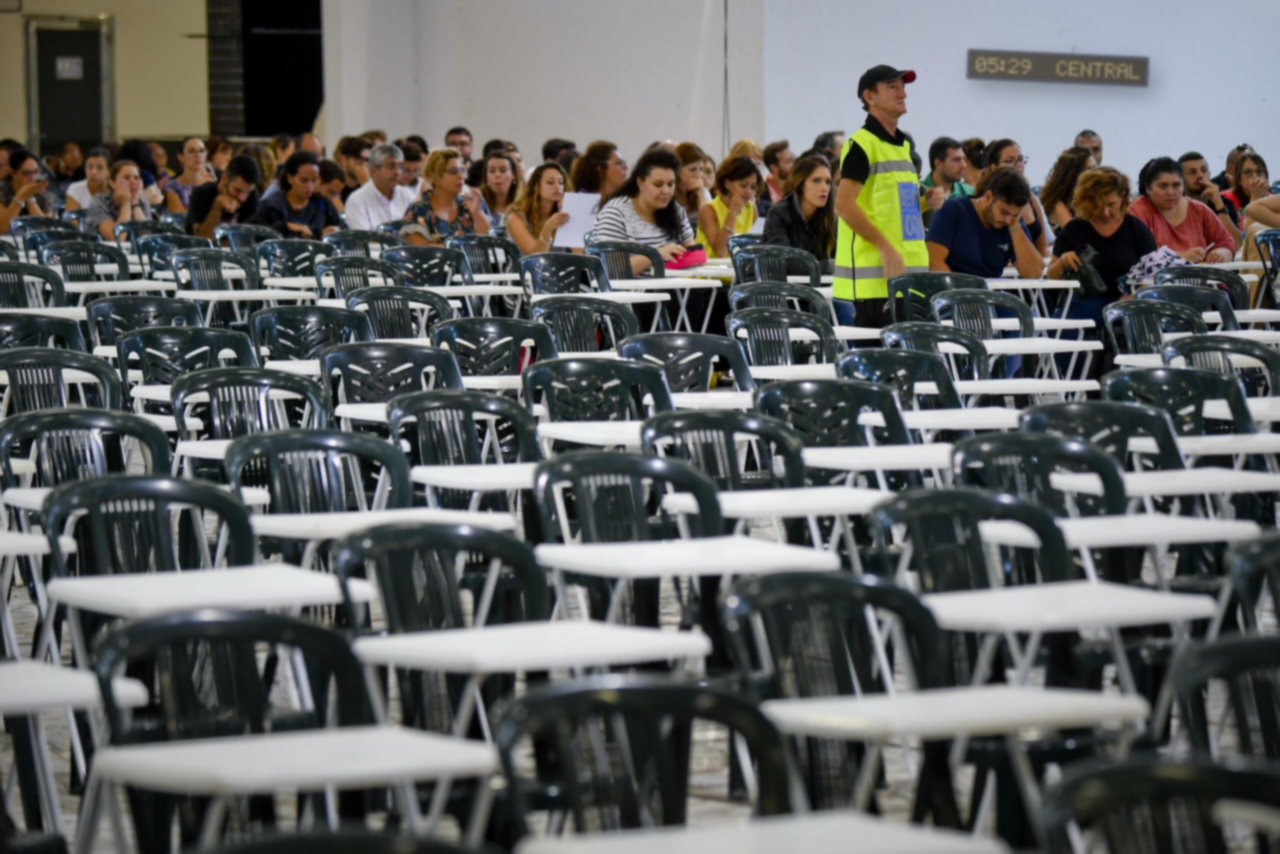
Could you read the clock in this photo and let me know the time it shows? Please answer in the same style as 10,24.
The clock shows 5,29
